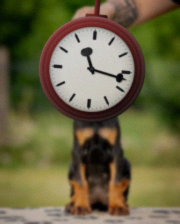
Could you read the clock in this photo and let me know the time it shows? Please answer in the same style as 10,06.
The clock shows 11,17
